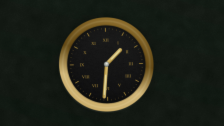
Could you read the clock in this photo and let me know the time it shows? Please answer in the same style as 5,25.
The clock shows 1,31
